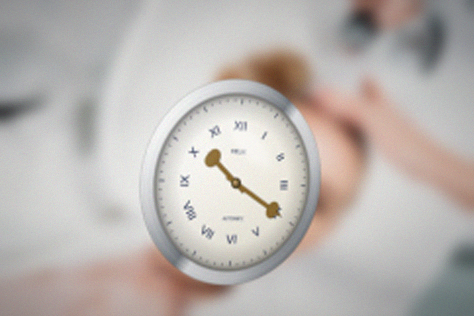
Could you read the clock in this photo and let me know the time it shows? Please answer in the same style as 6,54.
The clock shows 10,20
